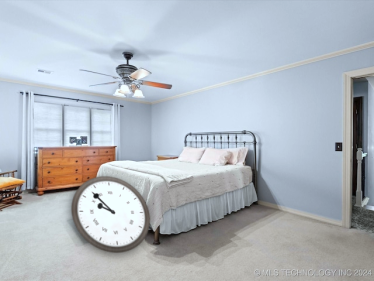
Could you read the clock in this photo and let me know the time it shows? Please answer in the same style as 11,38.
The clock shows 9,53
